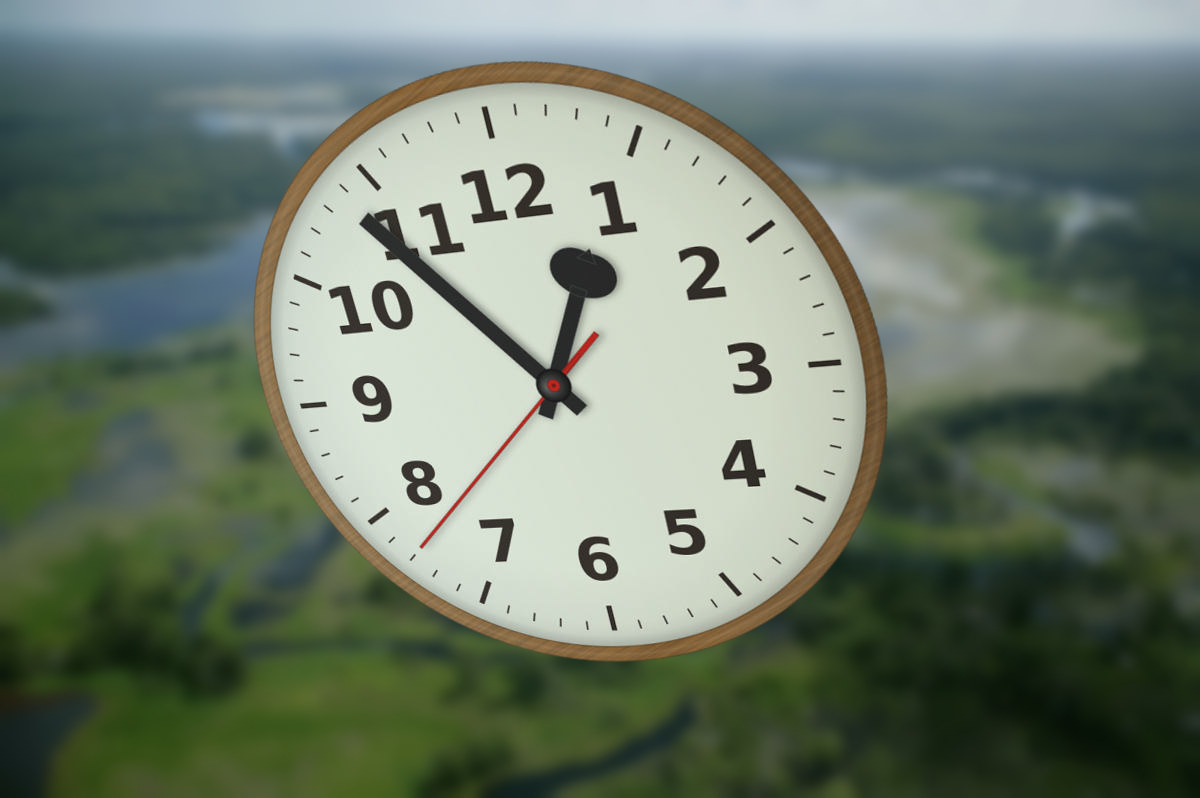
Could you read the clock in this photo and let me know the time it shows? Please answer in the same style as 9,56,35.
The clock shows 12,53,38
